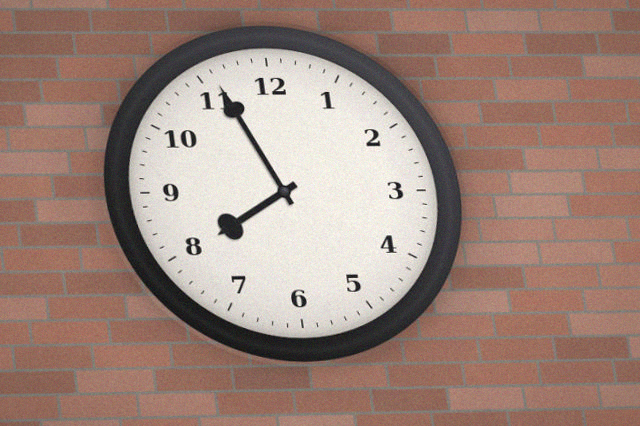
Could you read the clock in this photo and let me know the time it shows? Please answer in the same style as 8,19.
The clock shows 7,56
